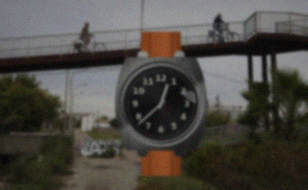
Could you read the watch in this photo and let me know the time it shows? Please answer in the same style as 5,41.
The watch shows 12,38
